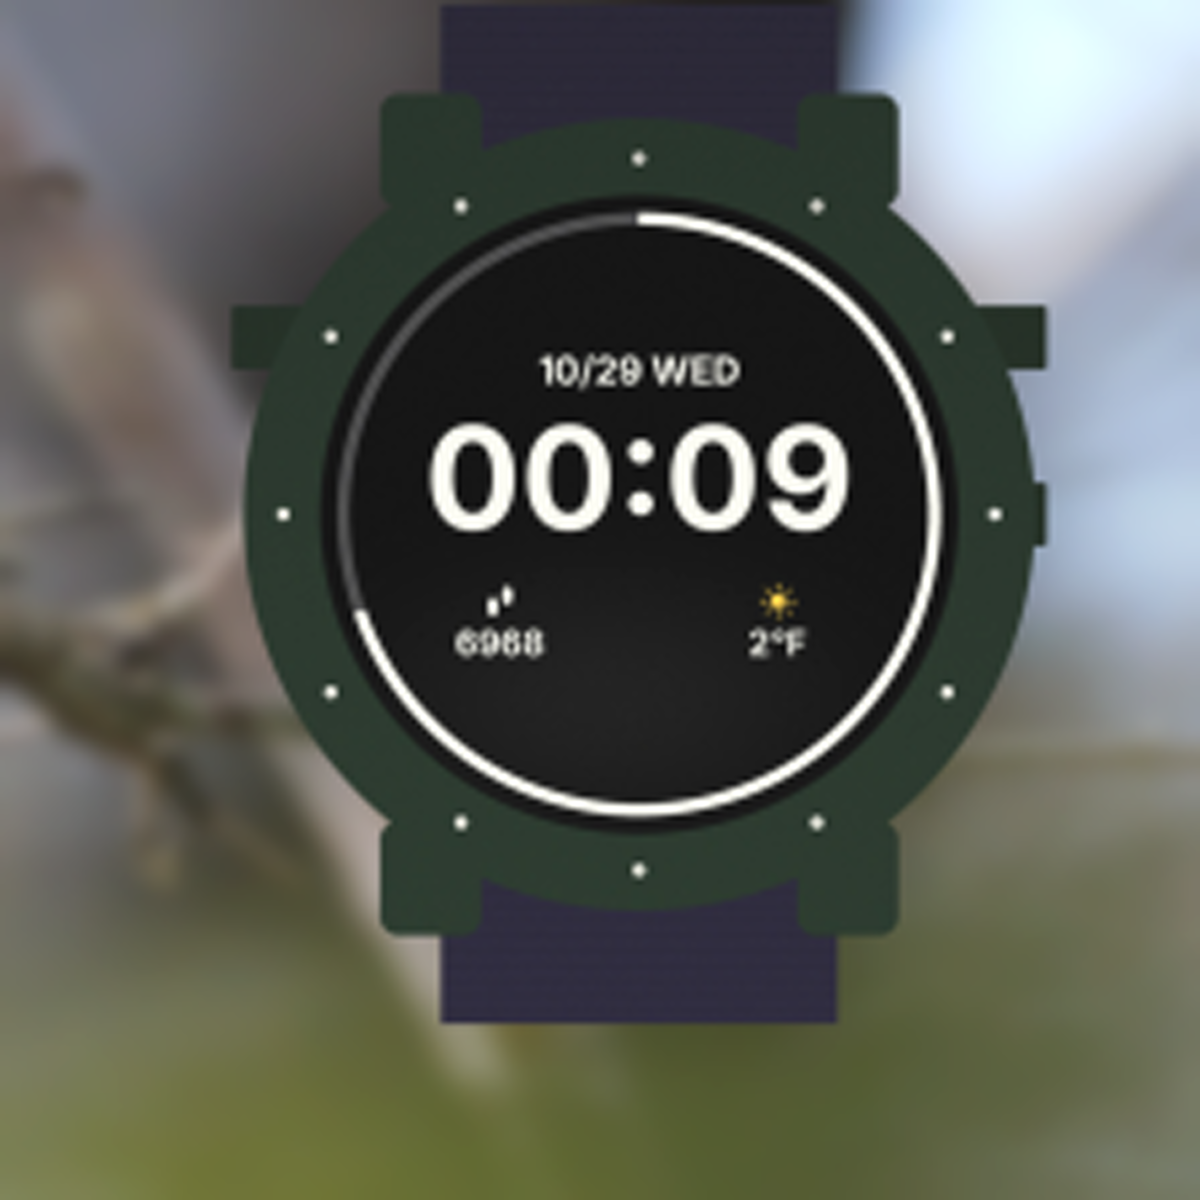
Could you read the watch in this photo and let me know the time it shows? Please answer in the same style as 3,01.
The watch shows 0,09
